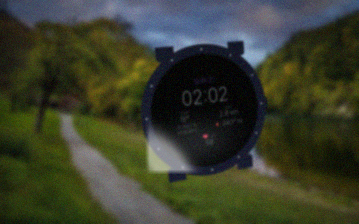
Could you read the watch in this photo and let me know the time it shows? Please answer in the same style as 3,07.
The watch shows 2,02
